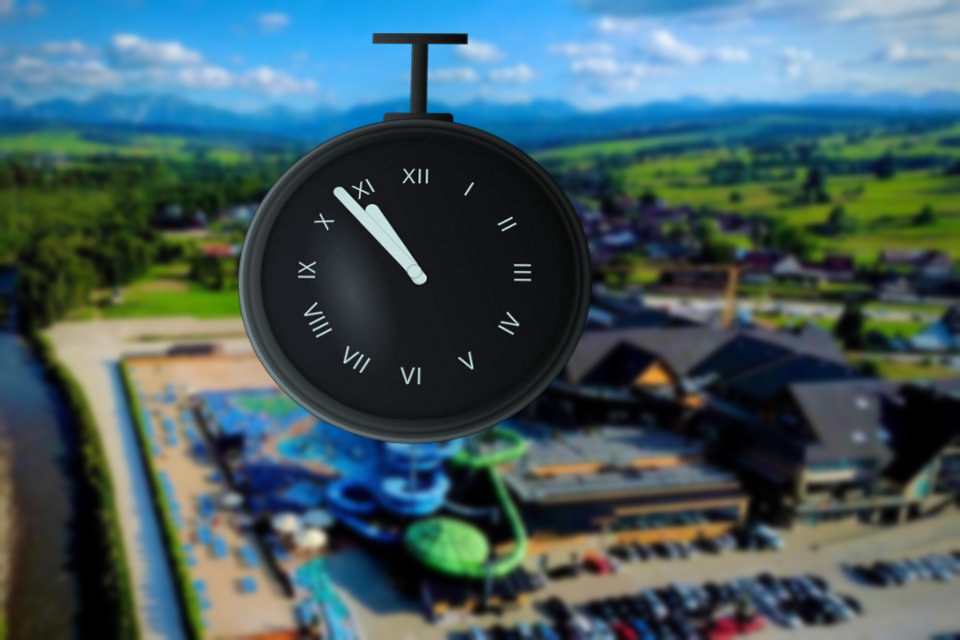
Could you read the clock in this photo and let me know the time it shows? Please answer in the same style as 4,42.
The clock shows 10,53
